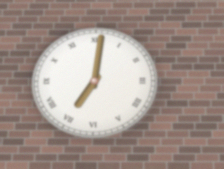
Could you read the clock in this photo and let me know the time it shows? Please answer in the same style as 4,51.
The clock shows 7,01
